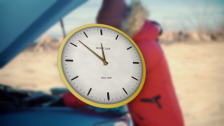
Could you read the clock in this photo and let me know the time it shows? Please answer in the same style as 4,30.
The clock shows 11,52
